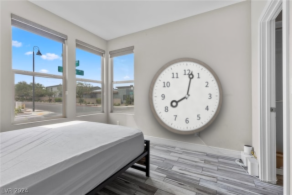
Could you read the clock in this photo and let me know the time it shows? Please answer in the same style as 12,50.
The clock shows 8,02
